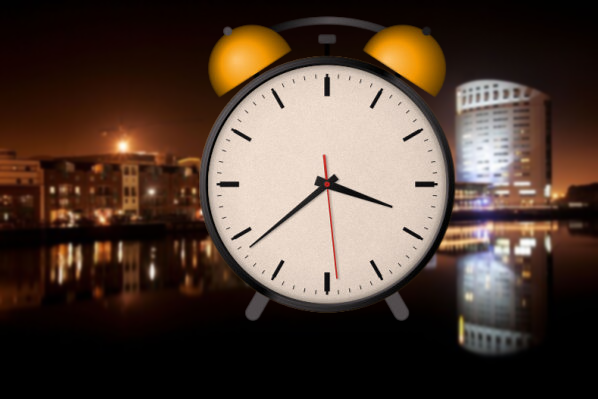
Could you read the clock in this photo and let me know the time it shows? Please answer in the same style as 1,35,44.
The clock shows 3,38,29
